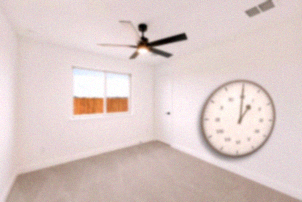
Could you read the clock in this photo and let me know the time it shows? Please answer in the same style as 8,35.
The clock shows 1,00
